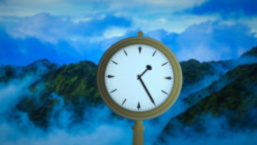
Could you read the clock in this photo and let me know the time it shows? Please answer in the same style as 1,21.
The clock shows 1,25
